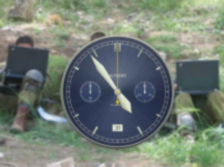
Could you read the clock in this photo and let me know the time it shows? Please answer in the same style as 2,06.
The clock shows 4,54
